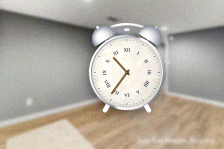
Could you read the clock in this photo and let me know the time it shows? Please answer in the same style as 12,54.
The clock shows 10,36
